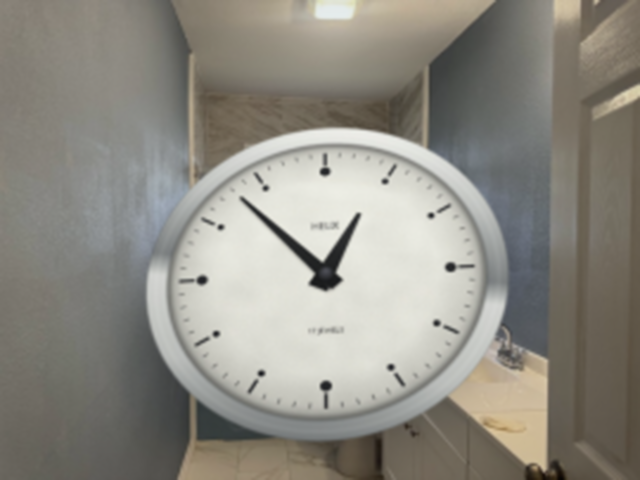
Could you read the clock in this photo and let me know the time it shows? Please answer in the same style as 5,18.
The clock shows 12,53
